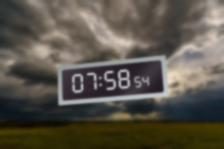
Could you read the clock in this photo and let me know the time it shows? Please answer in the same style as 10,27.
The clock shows 7,58
